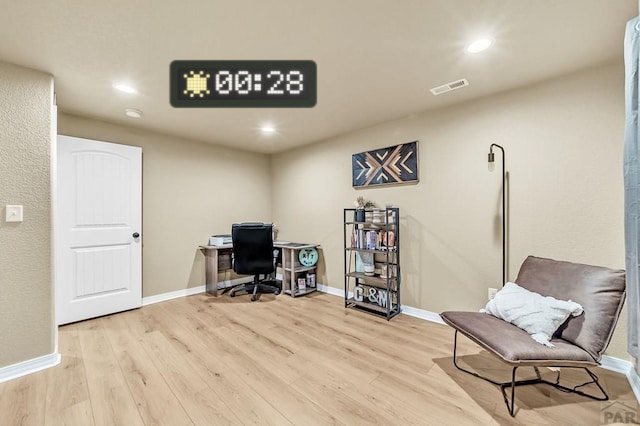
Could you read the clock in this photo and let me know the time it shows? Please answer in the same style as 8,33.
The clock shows 0,28
